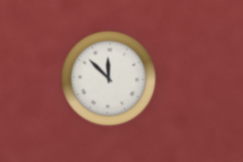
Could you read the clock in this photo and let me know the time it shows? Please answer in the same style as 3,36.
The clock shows 11,52
